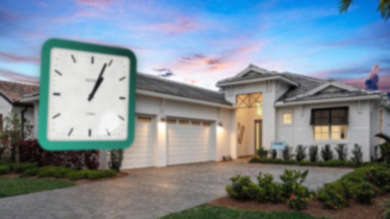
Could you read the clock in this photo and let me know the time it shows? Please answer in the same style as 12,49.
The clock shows 1,04
